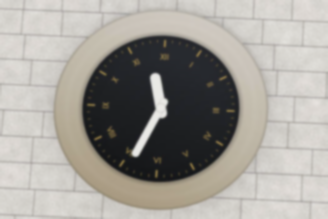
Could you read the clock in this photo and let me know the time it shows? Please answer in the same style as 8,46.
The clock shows 11,34
